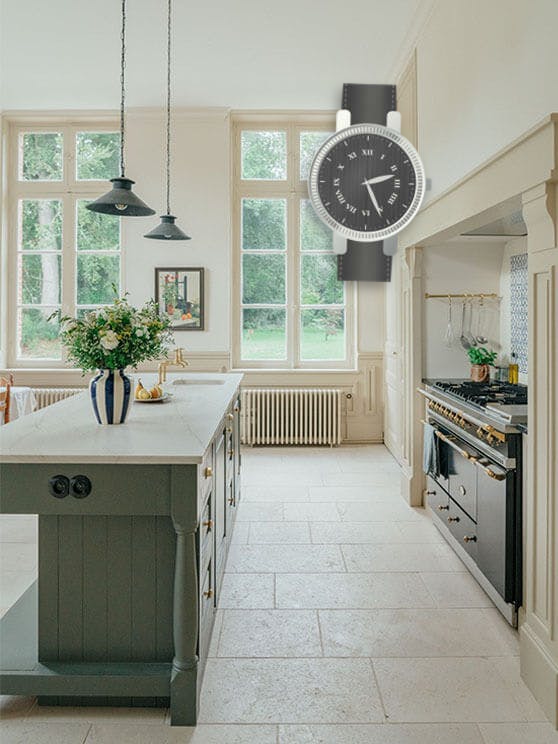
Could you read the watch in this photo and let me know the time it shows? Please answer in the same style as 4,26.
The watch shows 2,26
